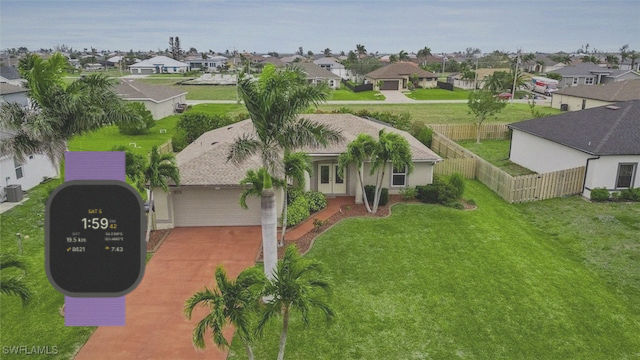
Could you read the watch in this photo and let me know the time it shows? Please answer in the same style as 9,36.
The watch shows 1,59
